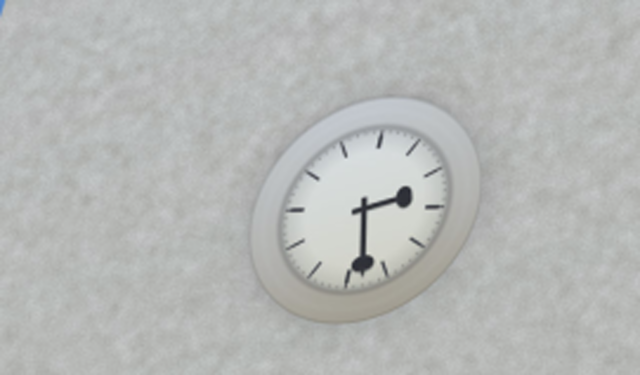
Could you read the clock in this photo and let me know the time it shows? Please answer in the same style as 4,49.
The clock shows 2,28
